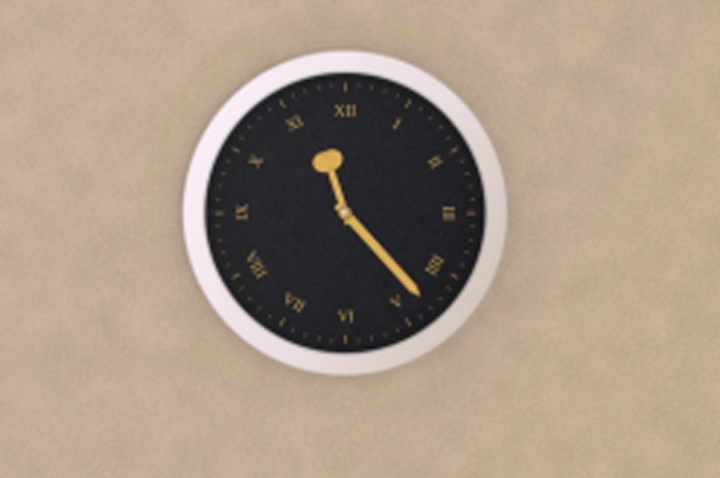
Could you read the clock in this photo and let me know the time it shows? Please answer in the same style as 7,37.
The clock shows 11,23
